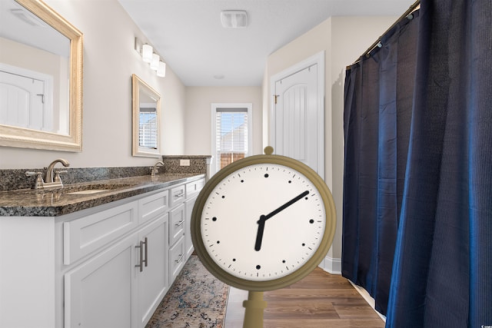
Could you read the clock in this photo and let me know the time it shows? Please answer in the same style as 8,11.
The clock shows 6,09
